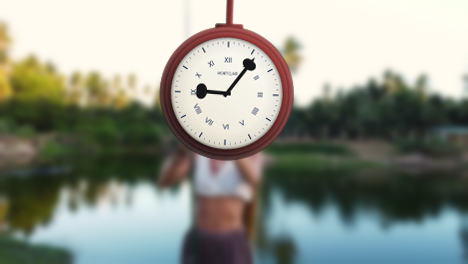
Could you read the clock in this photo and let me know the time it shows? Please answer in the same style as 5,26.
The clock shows 9,06
